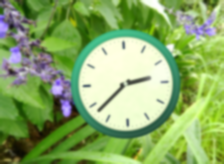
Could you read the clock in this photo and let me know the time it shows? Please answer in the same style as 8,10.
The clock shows 2,38
